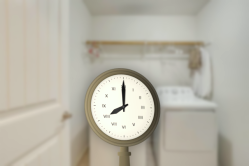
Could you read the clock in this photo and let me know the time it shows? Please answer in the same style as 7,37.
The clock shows 8,00
